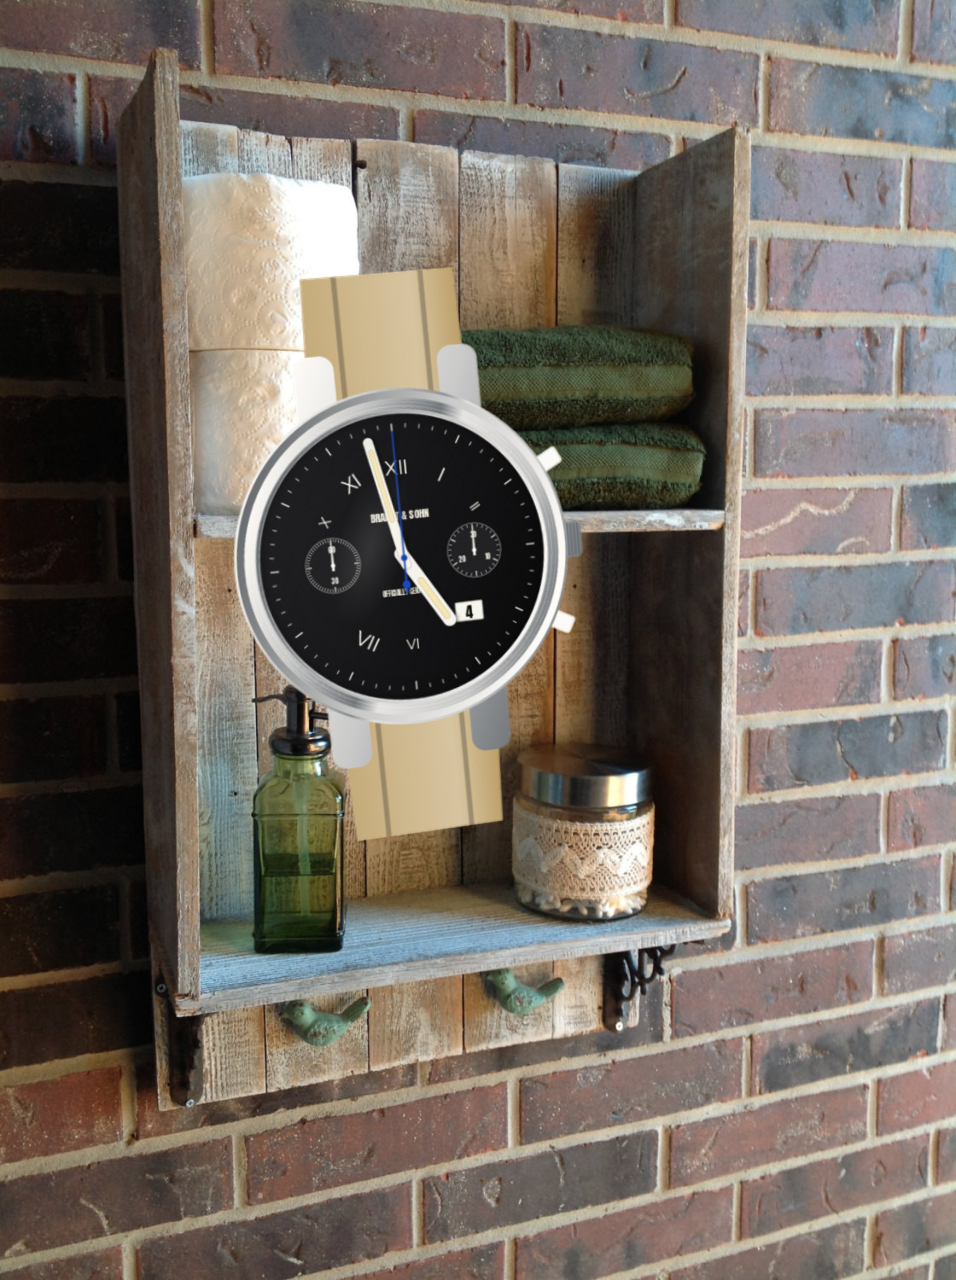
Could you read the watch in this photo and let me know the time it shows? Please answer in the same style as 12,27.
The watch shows 4,58
